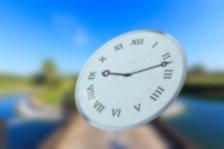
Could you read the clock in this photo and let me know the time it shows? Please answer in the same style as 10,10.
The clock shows 9,12
